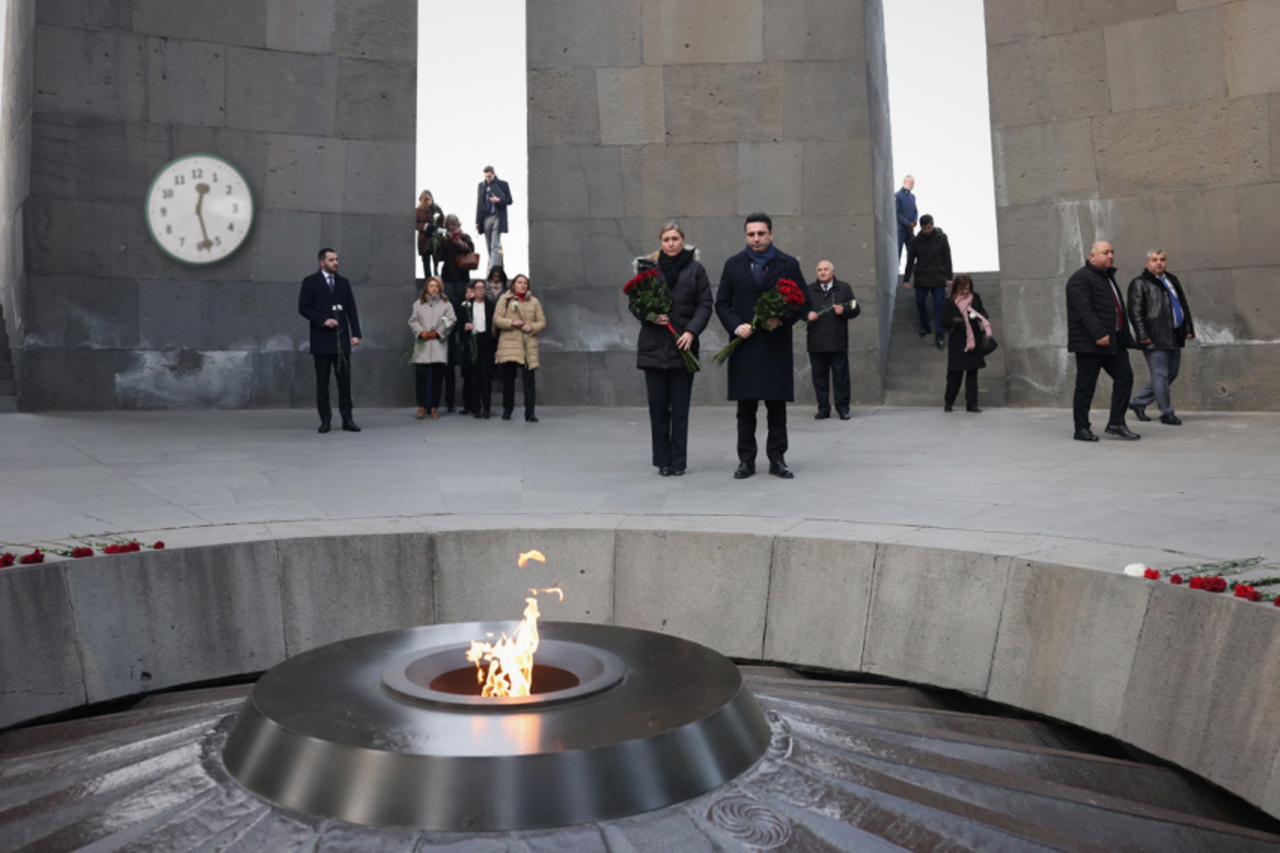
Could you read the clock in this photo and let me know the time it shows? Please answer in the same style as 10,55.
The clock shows 12,28
